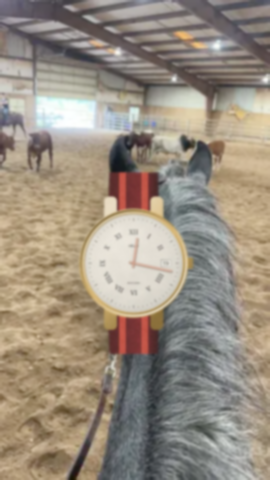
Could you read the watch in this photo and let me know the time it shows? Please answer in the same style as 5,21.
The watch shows 12,17
